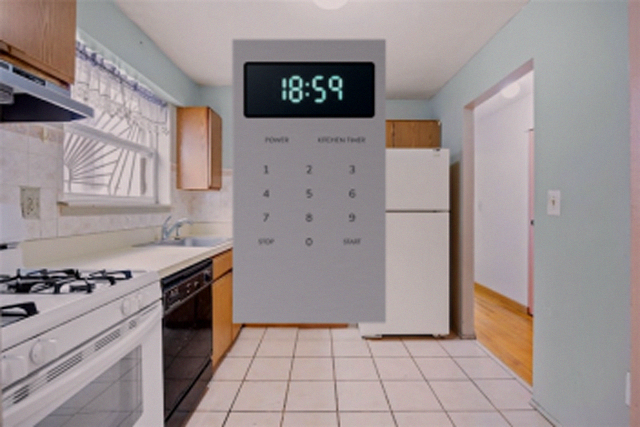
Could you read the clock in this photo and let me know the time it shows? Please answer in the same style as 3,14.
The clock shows 18,59
